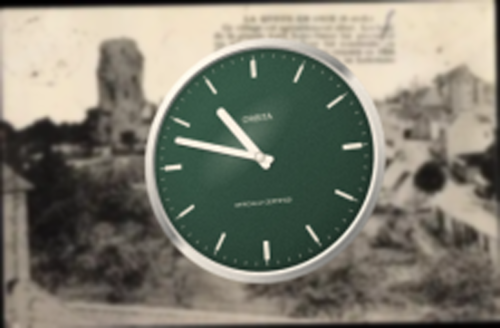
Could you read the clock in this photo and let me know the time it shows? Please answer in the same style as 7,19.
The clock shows 10,48
